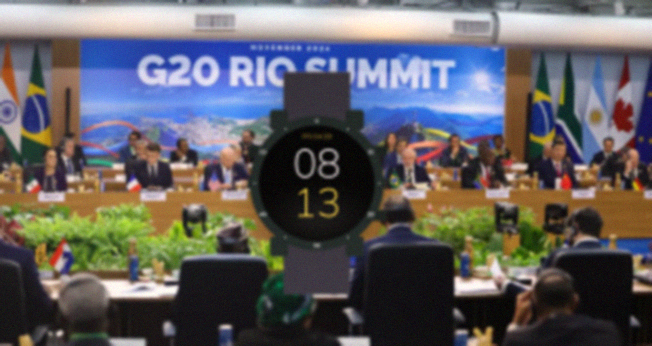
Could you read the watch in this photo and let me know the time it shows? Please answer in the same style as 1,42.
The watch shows 8,13
